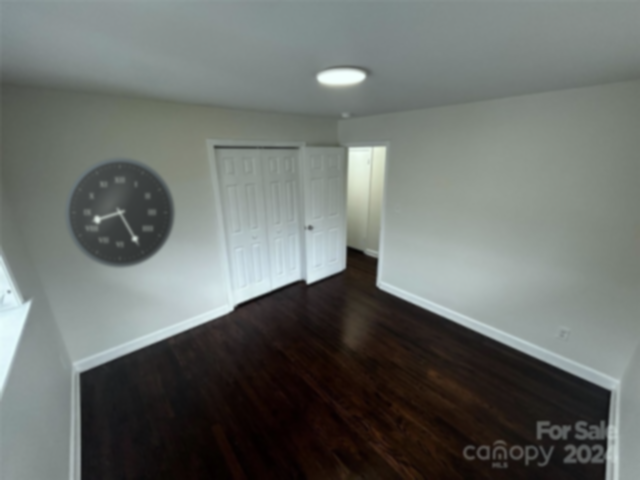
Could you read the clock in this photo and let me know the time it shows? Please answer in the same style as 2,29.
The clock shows 8,25
